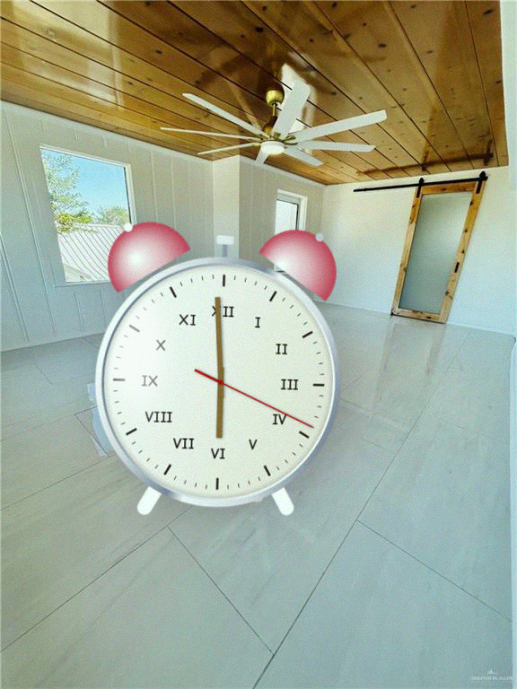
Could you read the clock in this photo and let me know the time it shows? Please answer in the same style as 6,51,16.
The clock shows 5,59,19
